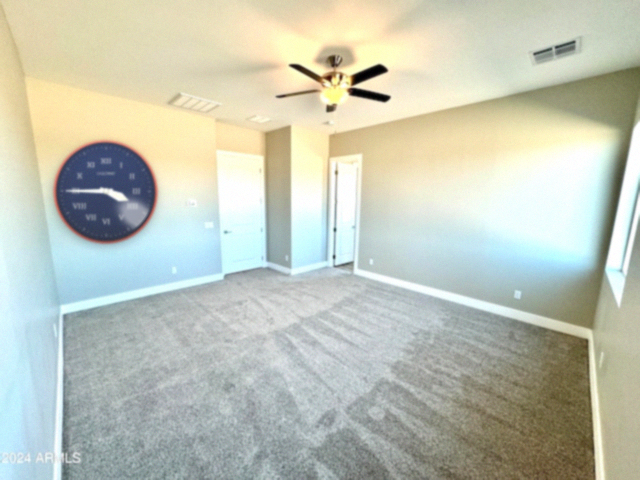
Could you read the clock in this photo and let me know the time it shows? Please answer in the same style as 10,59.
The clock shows 3,45
